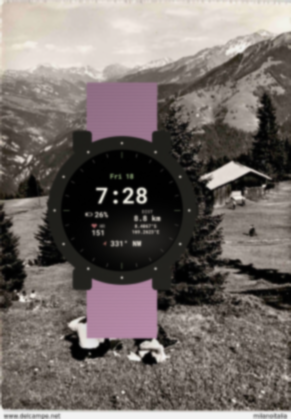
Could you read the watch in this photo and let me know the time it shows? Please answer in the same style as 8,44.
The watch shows 7,28
